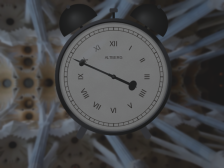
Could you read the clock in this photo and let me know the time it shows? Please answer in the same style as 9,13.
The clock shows 3,49
